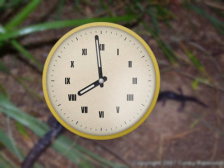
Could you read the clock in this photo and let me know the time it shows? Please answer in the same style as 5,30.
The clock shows 7,59
